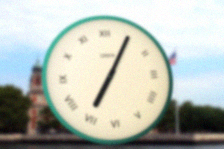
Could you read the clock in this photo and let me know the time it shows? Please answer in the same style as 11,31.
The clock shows 7,05
